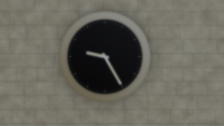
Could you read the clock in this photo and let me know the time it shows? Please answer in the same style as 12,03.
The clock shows 9,25
